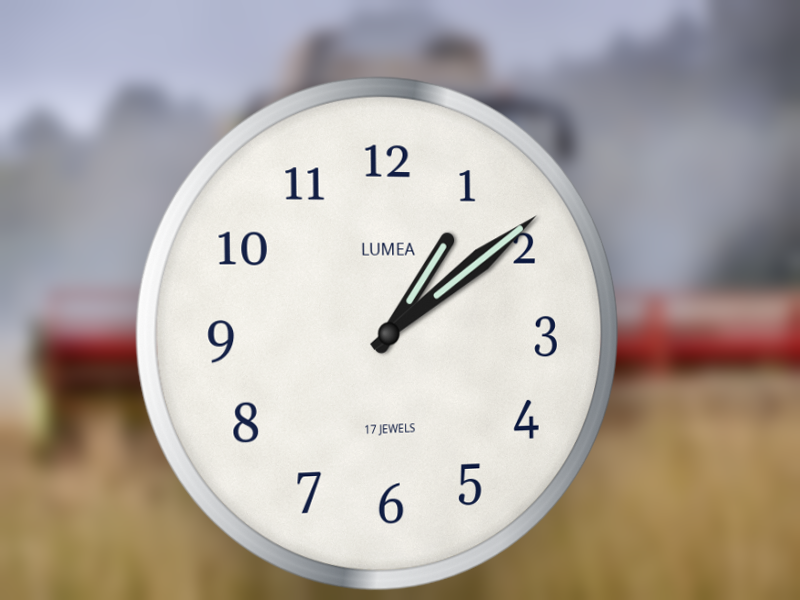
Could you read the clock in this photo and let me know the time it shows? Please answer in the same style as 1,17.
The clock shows 1,09
